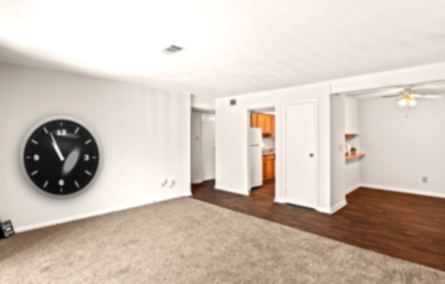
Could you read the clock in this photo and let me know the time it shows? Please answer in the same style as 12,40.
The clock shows 10,56
